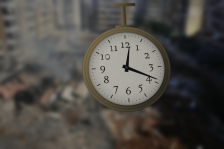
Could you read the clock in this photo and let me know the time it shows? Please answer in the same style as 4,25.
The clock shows 12,19
